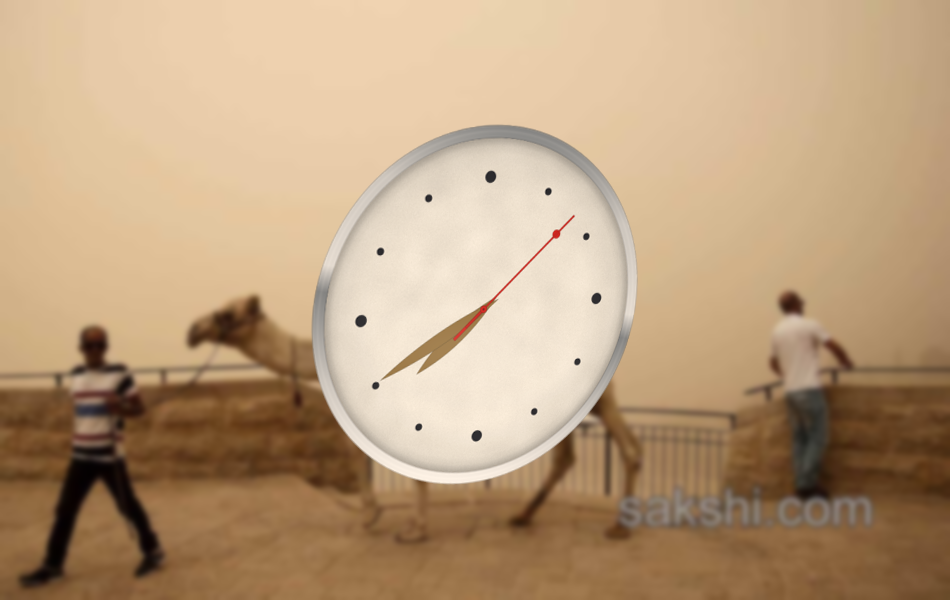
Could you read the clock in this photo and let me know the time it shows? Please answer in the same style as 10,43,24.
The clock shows 7,40,08
